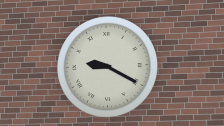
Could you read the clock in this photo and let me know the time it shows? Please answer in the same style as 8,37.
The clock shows 9,20
